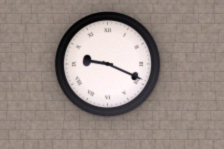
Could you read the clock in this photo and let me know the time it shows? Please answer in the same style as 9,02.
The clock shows 9,19
